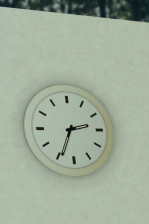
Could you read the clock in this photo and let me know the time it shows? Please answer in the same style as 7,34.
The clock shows 2,34
